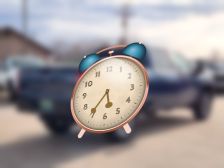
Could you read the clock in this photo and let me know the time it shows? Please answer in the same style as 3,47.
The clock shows 5,36
